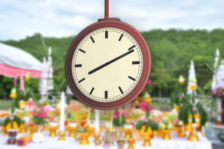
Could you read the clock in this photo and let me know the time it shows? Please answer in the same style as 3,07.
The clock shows 8,11
